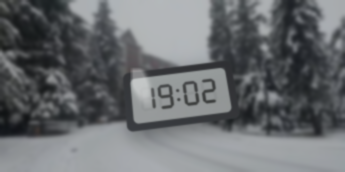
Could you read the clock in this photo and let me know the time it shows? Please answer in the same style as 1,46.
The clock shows 19,02
